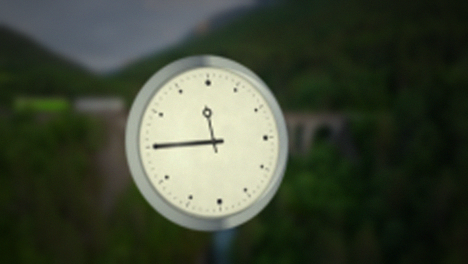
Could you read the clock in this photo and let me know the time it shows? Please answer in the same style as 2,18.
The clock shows 11,45
